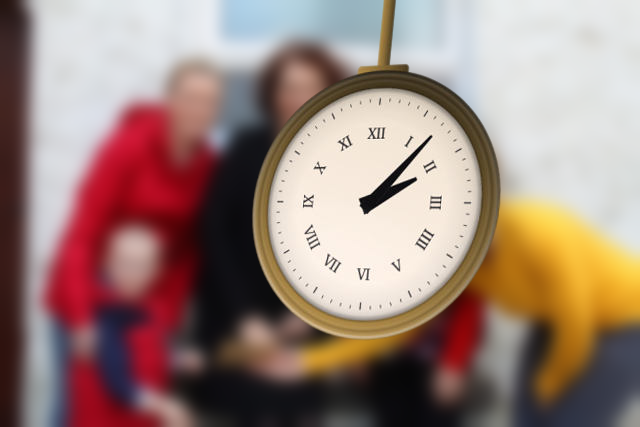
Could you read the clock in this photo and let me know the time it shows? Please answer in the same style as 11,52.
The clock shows 2,07
